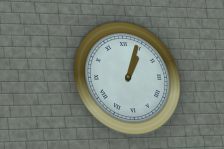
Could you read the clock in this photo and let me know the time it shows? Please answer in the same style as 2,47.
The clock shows 1,04
